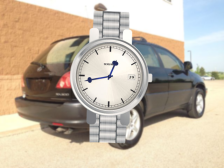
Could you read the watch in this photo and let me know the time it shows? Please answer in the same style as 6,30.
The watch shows 12,43
